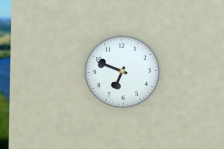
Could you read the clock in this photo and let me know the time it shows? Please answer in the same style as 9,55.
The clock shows 6,49
